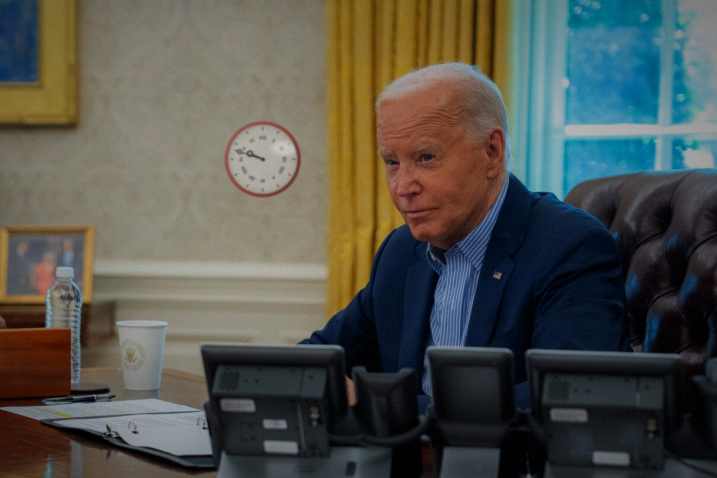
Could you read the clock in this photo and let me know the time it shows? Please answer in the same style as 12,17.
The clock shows 9,48
